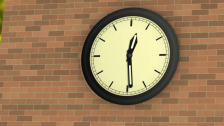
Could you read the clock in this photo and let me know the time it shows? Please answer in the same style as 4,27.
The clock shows 12,29
